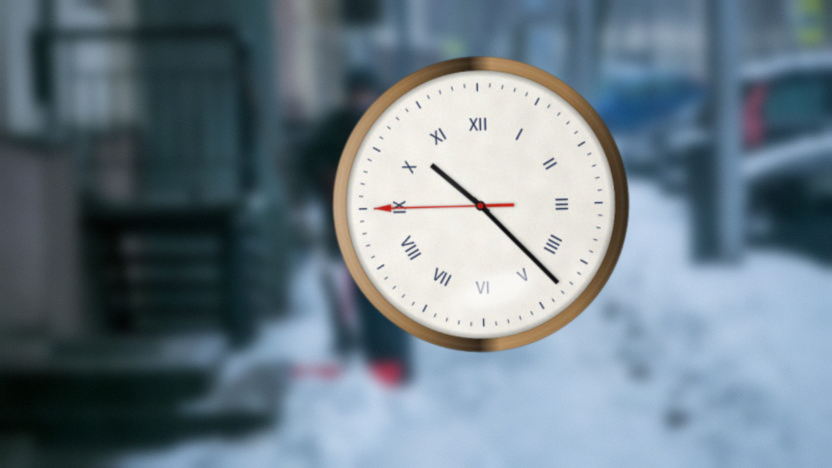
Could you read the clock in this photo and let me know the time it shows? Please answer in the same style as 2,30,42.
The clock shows 10,22,45
